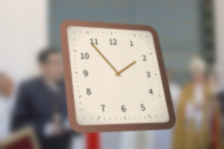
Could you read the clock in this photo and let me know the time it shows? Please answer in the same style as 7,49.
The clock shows 1,54
